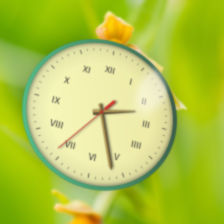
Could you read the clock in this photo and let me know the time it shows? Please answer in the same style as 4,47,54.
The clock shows 2,26,36
